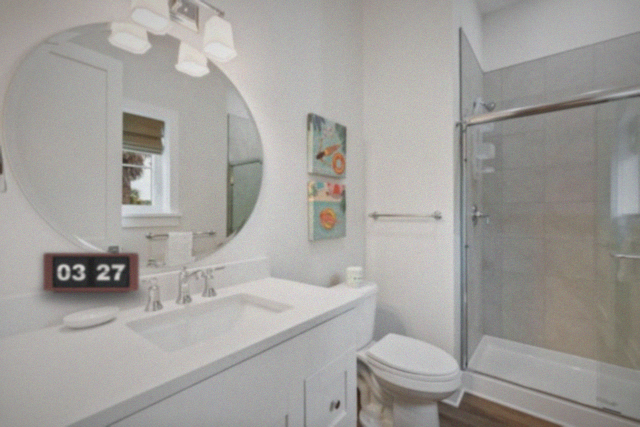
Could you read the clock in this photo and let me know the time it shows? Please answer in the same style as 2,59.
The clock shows 3,27
